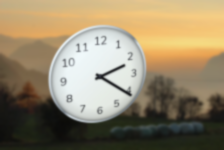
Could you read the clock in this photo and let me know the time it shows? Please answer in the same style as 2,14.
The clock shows 2,21
